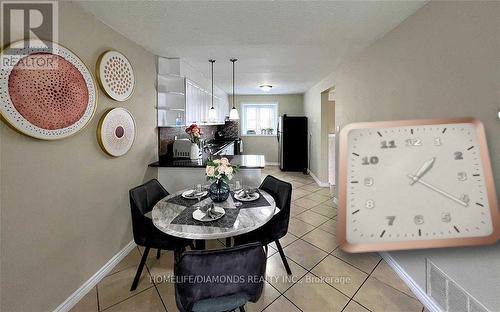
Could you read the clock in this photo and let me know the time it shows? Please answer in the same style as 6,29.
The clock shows 1,21
